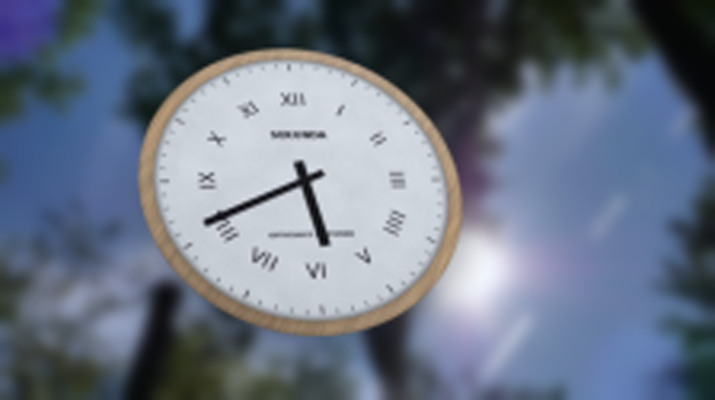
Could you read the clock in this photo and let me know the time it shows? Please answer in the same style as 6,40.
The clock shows 5,41
